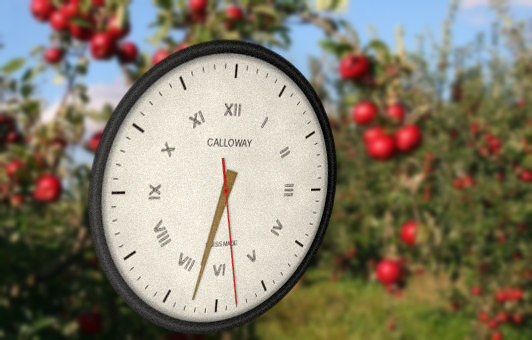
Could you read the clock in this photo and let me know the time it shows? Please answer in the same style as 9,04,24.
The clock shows 6,32,28
